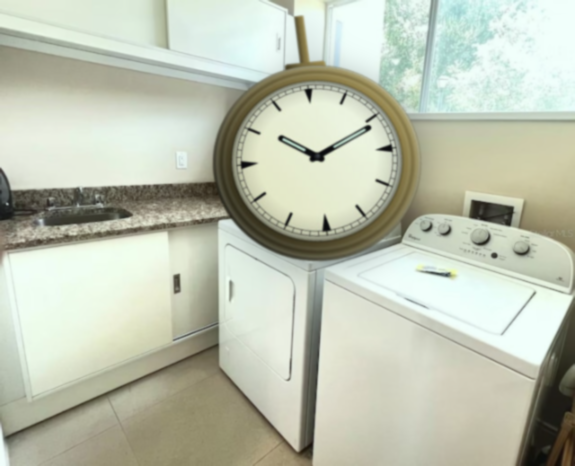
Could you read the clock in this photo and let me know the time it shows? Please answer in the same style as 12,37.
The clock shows 10,11
